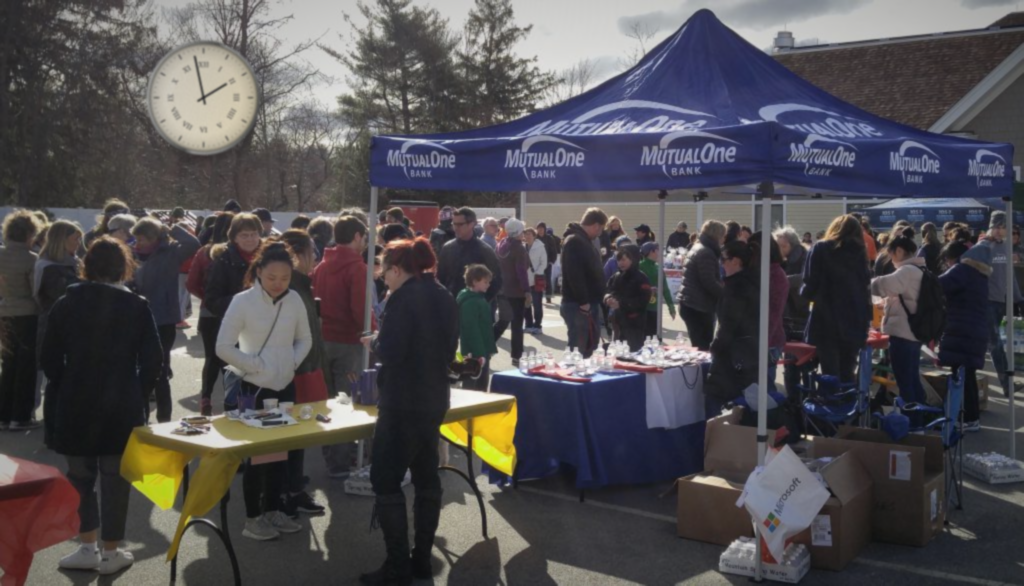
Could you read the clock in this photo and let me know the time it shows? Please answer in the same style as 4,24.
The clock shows 1,58
